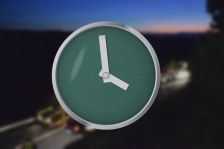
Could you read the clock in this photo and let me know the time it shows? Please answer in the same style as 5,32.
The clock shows 3,59
